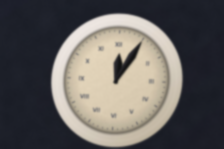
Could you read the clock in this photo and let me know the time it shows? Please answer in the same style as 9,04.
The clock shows 12,05
